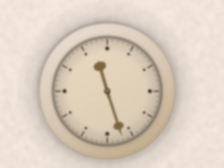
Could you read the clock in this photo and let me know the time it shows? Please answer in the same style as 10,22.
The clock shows 11,27
